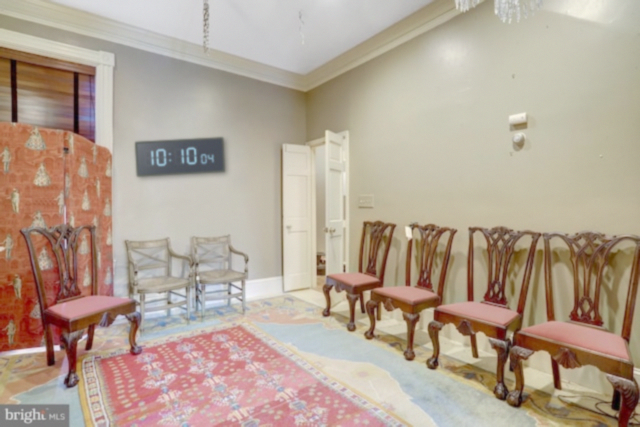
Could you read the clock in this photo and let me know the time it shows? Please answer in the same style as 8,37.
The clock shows 10,10
